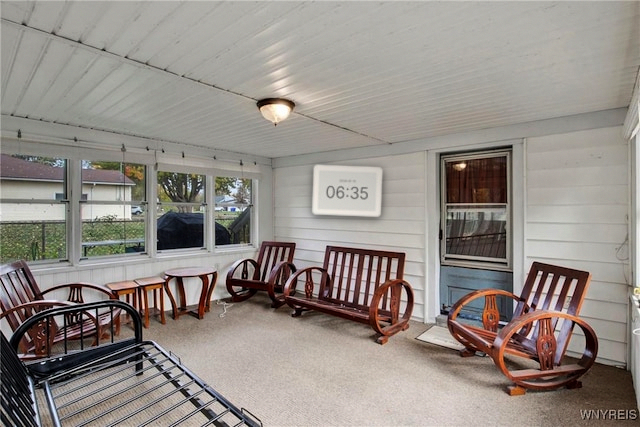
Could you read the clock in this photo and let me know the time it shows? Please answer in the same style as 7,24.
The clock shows 6,35
